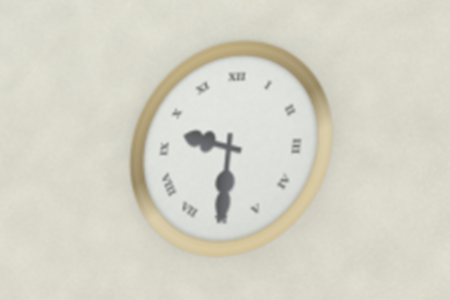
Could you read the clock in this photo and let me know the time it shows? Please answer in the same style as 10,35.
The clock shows 9,30
